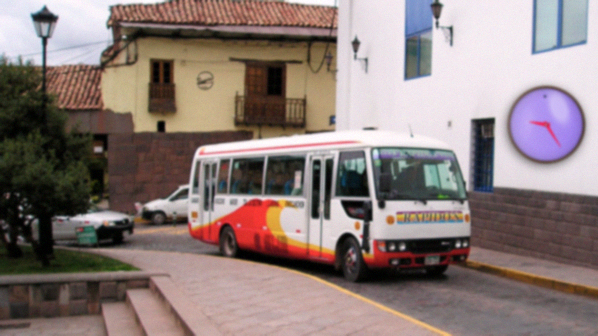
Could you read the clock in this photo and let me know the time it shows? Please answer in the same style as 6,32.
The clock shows 9,25
